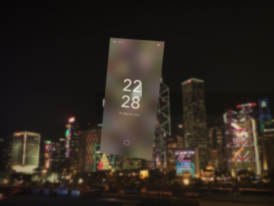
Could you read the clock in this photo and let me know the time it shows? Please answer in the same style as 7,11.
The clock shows 22,28
